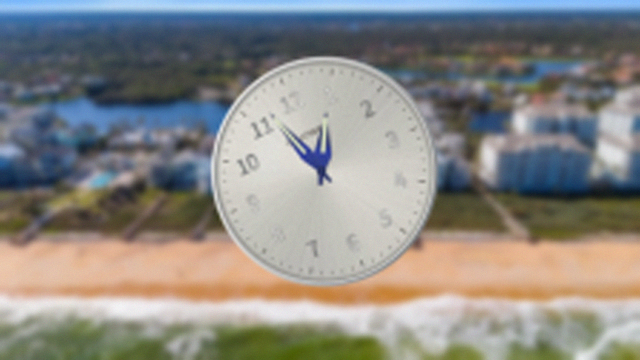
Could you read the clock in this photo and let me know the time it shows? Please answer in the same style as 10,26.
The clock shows 12,57
